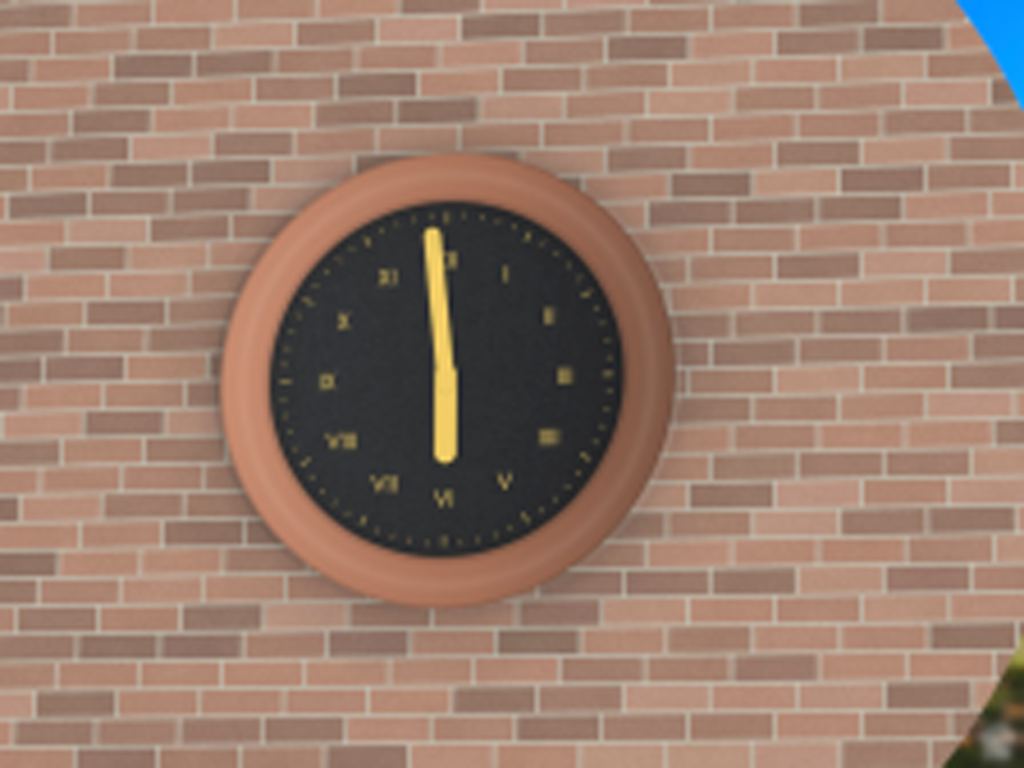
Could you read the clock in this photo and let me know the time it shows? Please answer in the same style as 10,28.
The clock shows 5,59
